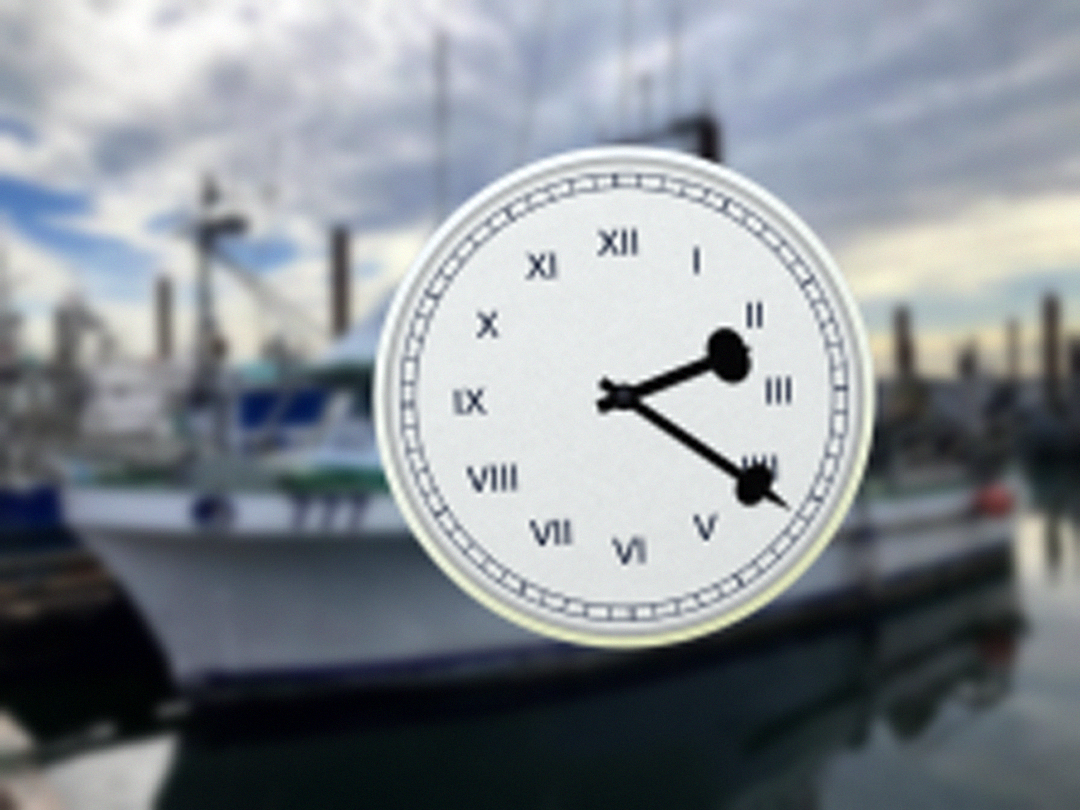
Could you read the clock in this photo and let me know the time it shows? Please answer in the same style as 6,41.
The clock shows 2,21
